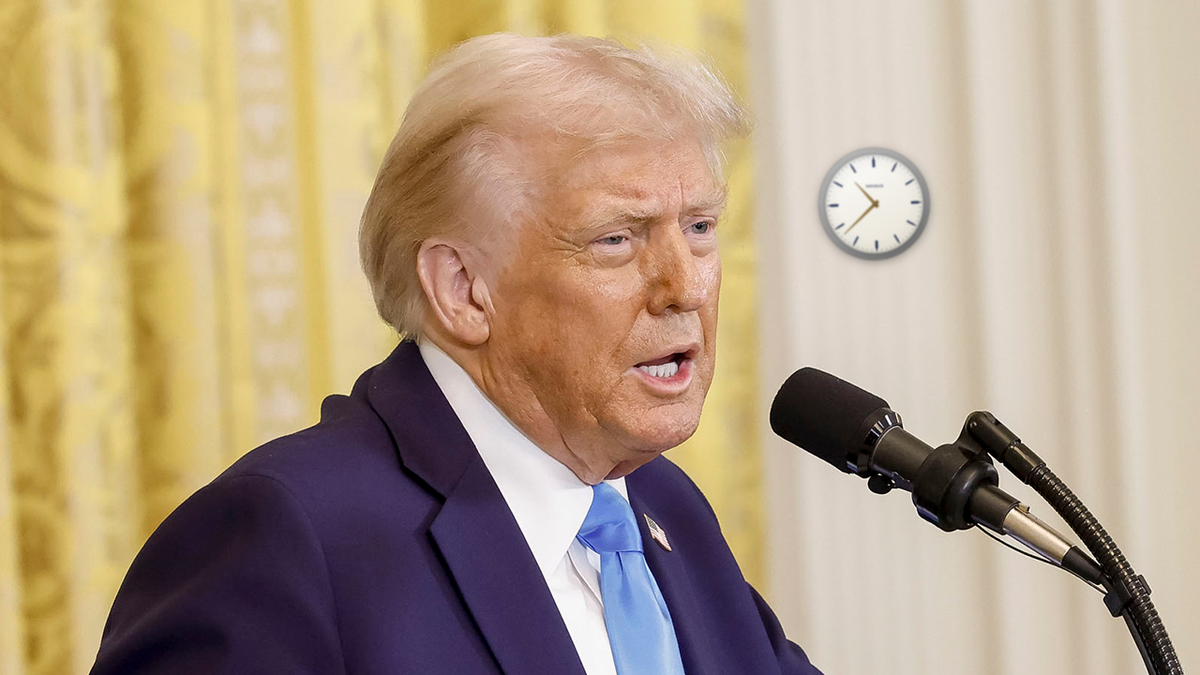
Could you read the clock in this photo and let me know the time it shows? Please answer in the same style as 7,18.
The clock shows 10,38
